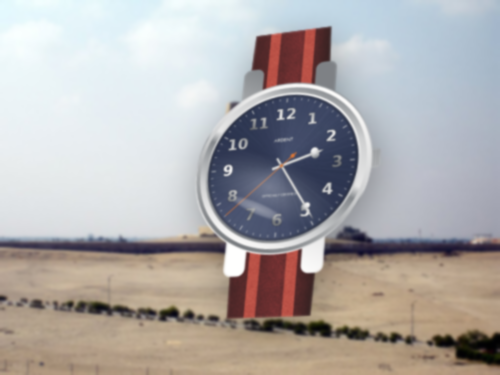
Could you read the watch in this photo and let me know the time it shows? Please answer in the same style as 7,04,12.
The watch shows 2,24,38
